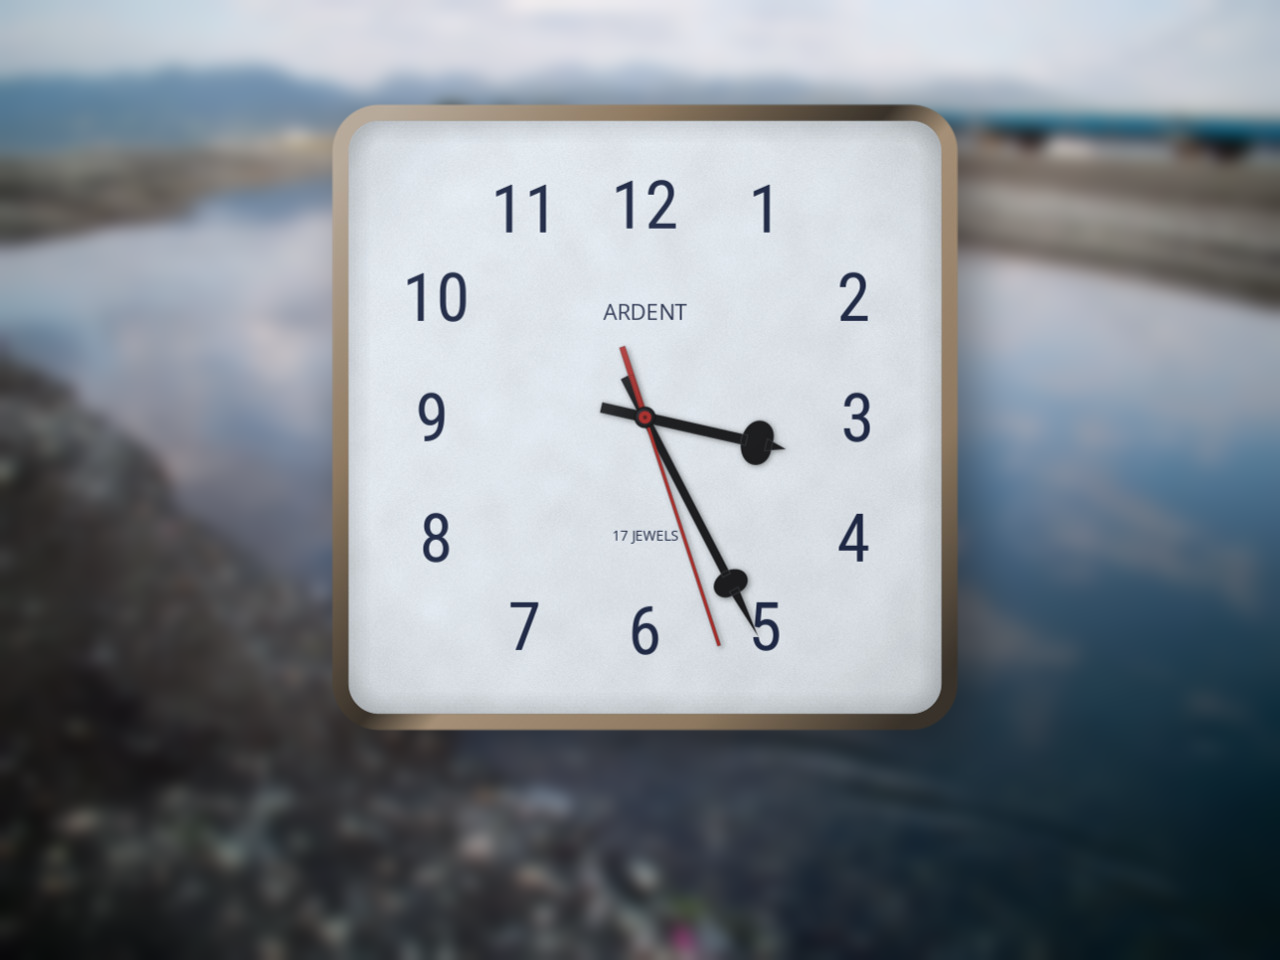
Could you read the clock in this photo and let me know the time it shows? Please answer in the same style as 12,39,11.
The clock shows 3,25,27
